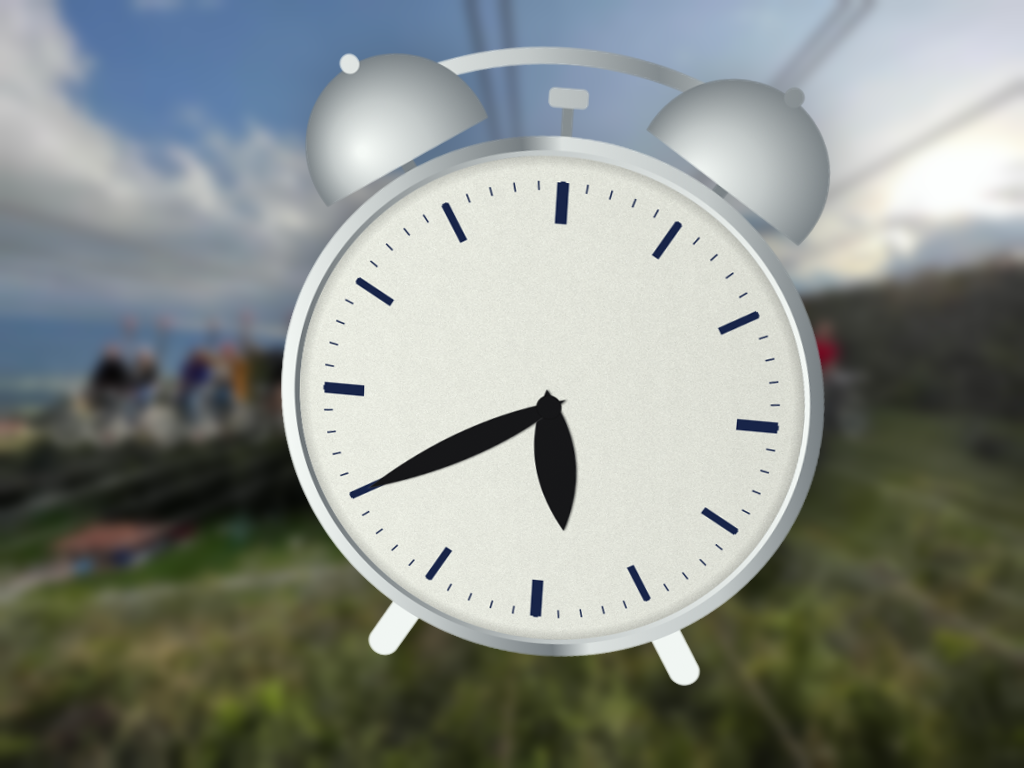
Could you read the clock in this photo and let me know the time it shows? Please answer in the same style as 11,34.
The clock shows 5,40
